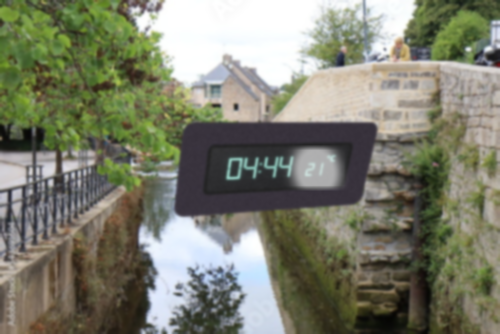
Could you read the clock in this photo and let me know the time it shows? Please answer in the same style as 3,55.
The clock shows 4,44
